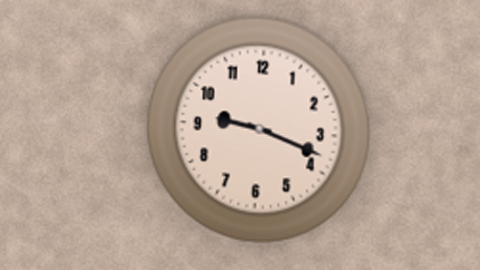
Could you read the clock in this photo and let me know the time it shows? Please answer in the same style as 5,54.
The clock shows 9,18
